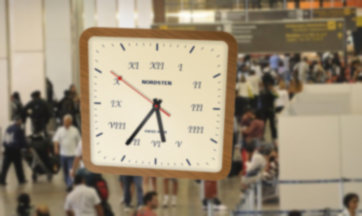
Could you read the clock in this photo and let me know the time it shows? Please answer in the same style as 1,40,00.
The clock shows 5,35,51
